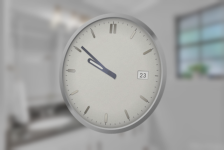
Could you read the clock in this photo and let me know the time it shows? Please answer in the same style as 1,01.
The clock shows 9,51
